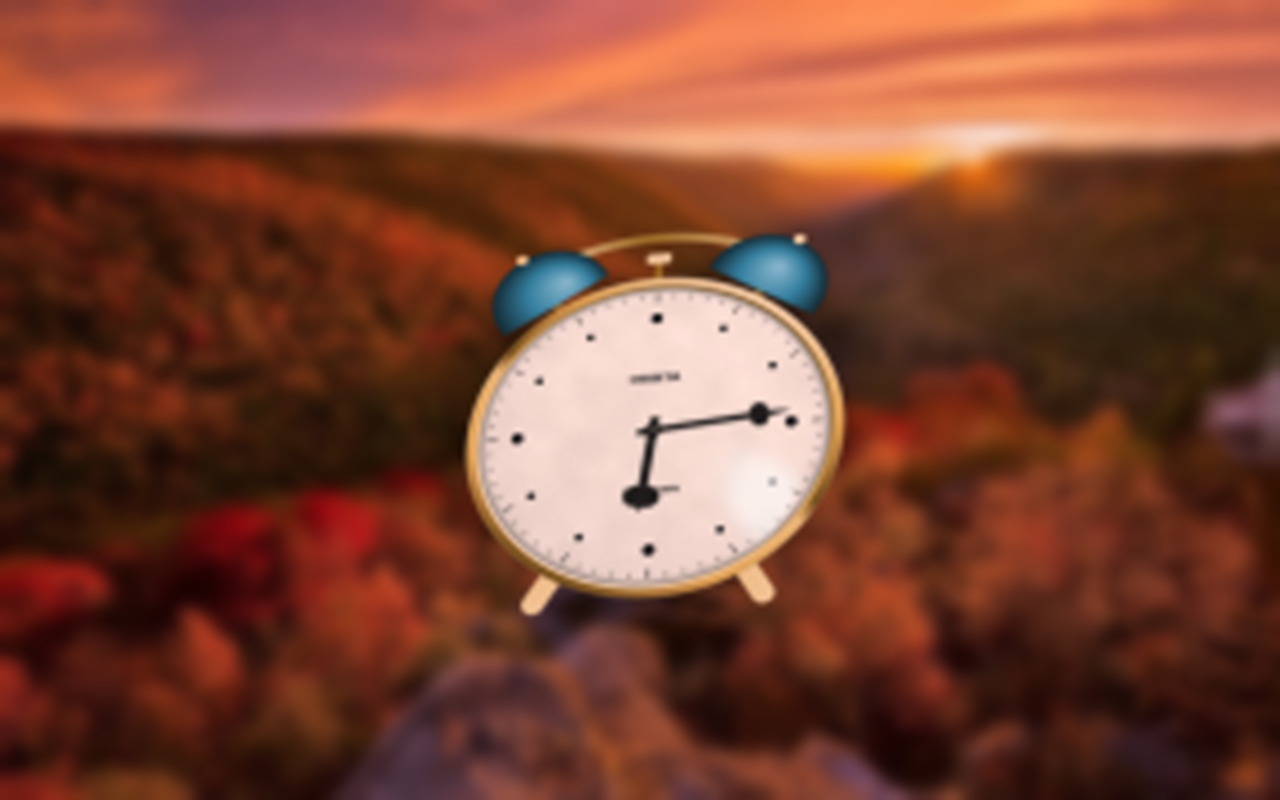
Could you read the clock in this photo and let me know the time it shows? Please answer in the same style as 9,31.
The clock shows 6,14
